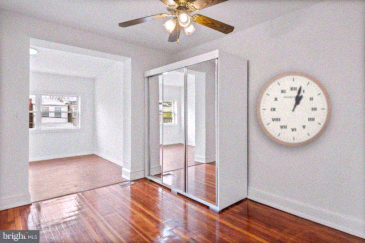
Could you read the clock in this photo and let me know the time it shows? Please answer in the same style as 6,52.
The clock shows 1,03
